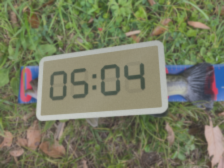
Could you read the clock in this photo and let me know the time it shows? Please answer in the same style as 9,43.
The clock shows 5,04
